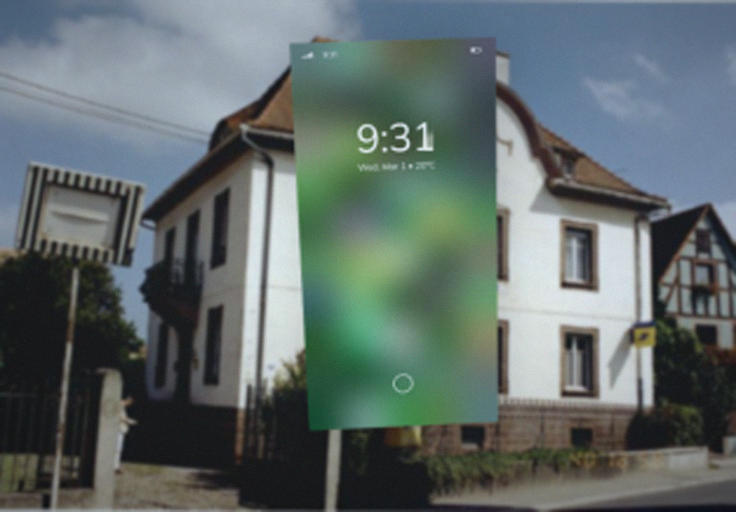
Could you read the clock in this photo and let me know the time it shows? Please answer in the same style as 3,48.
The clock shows 9,31
